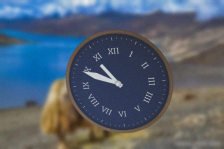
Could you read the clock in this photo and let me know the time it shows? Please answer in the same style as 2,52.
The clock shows 10,49
